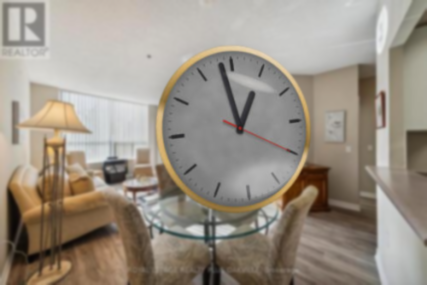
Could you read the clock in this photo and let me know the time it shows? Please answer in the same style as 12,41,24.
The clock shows 12,58,20
